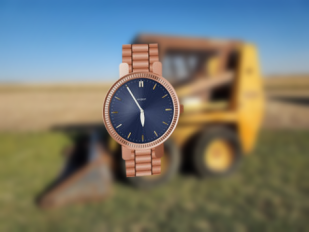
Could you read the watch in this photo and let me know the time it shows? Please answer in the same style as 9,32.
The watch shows 5,55
